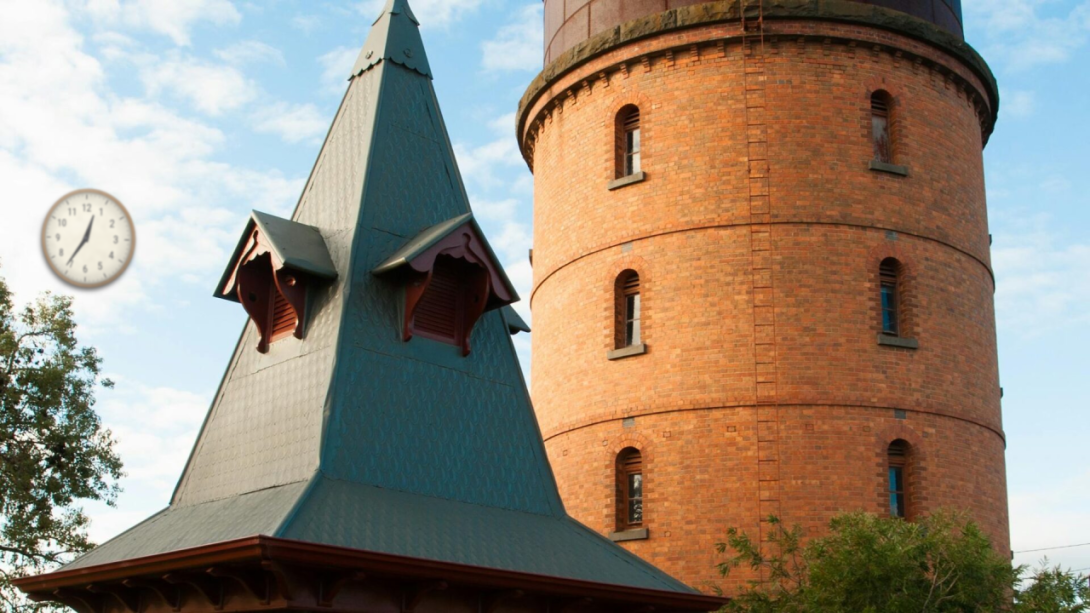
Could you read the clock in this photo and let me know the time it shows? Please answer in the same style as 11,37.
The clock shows 12,36
